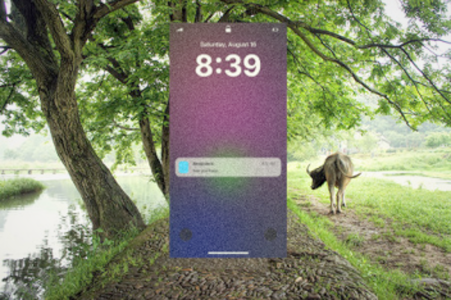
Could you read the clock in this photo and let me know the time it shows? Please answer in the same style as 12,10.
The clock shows 8,39
